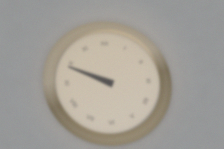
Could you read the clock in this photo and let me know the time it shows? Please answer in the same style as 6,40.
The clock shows 9,49
